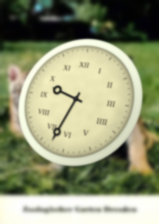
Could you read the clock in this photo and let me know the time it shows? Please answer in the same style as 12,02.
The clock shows 9,33
